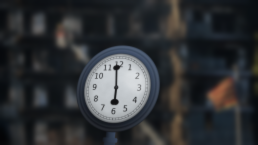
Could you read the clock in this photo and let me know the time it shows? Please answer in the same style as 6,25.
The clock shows 5,59
